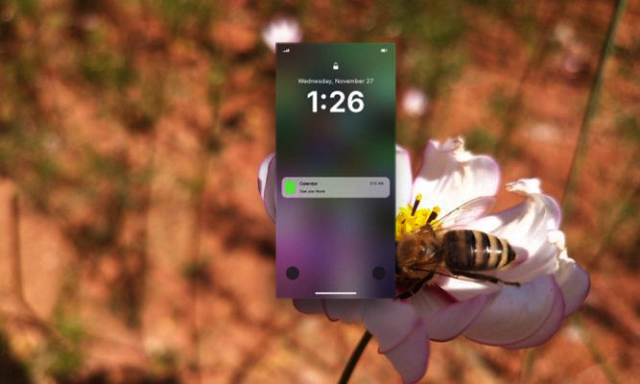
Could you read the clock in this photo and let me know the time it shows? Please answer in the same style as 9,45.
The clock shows 1,26
